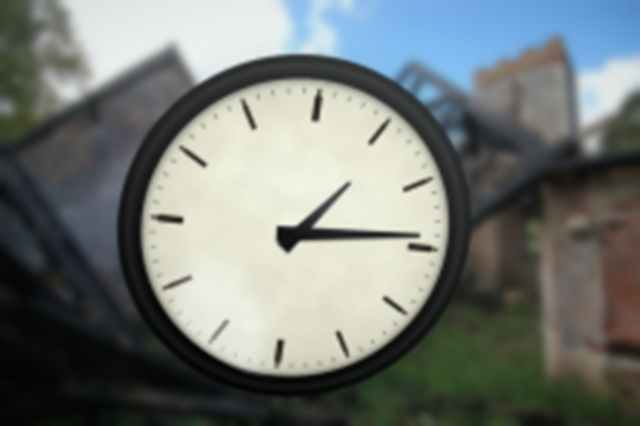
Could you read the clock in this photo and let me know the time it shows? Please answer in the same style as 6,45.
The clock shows 1,14
